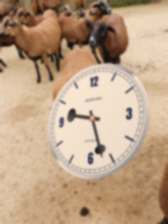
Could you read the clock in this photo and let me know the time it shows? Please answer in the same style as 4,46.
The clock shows 9,27
